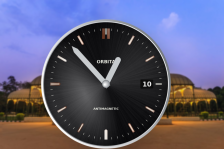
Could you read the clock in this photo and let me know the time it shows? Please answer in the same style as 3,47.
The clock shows 12,53
